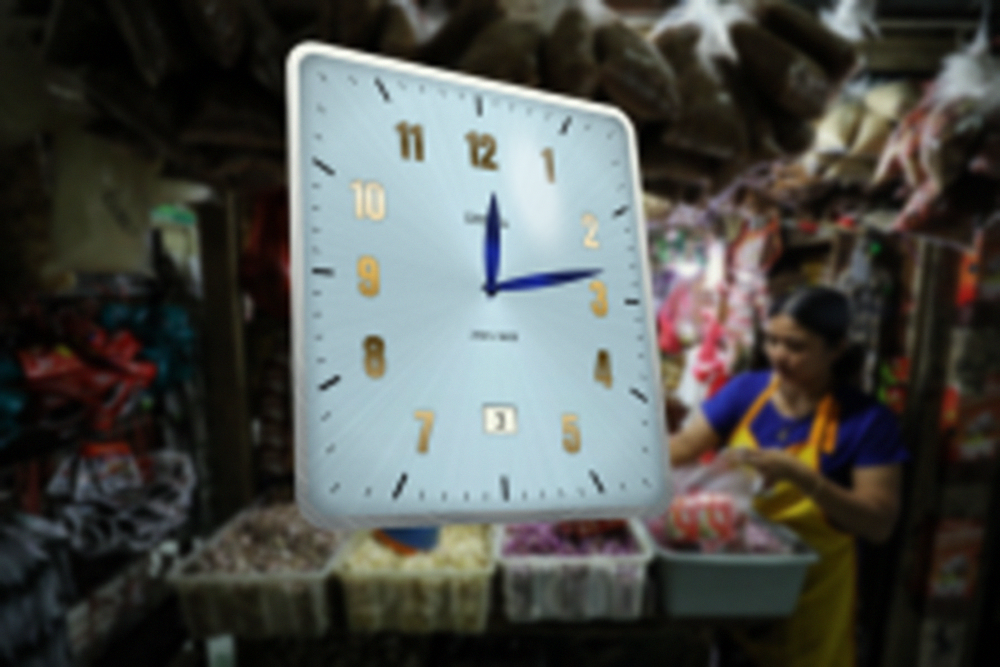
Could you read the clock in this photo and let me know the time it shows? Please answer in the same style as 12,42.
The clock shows 12,13
